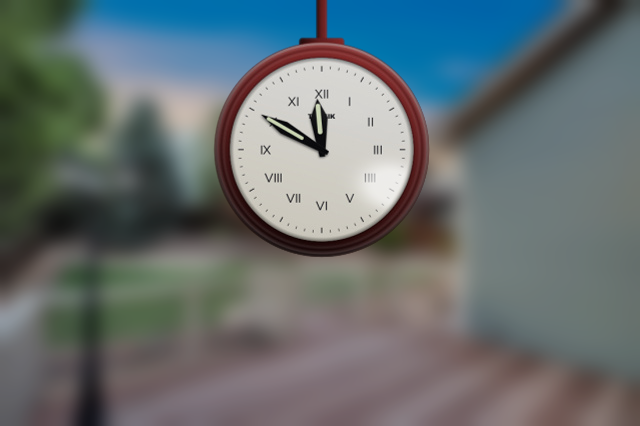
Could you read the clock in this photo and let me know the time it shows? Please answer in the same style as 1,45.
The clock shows 11,50
